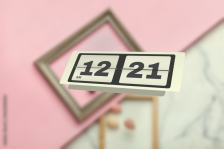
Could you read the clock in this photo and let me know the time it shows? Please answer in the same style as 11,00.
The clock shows 12,21
